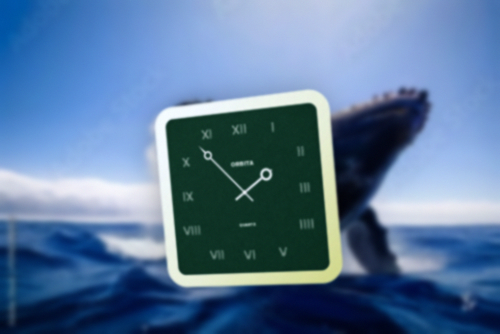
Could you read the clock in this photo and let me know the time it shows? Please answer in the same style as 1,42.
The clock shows 1,53
